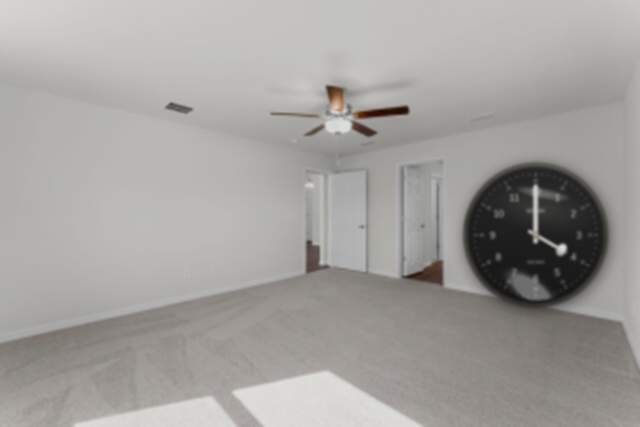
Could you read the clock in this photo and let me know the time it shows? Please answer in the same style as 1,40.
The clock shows 4,00
